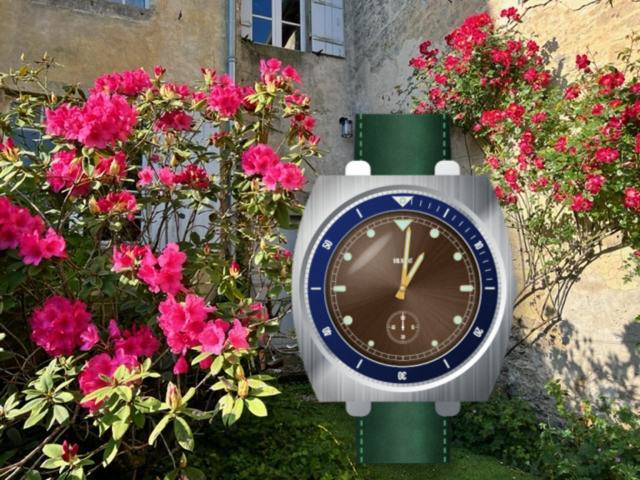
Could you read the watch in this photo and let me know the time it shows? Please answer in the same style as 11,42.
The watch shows 1,01
